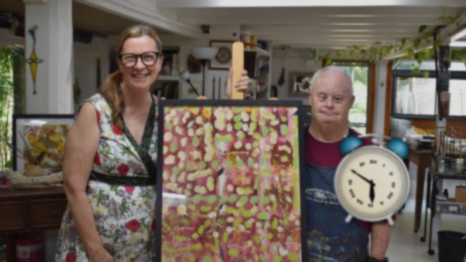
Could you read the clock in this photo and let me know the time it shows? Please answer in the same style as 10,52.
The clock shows 5,50
